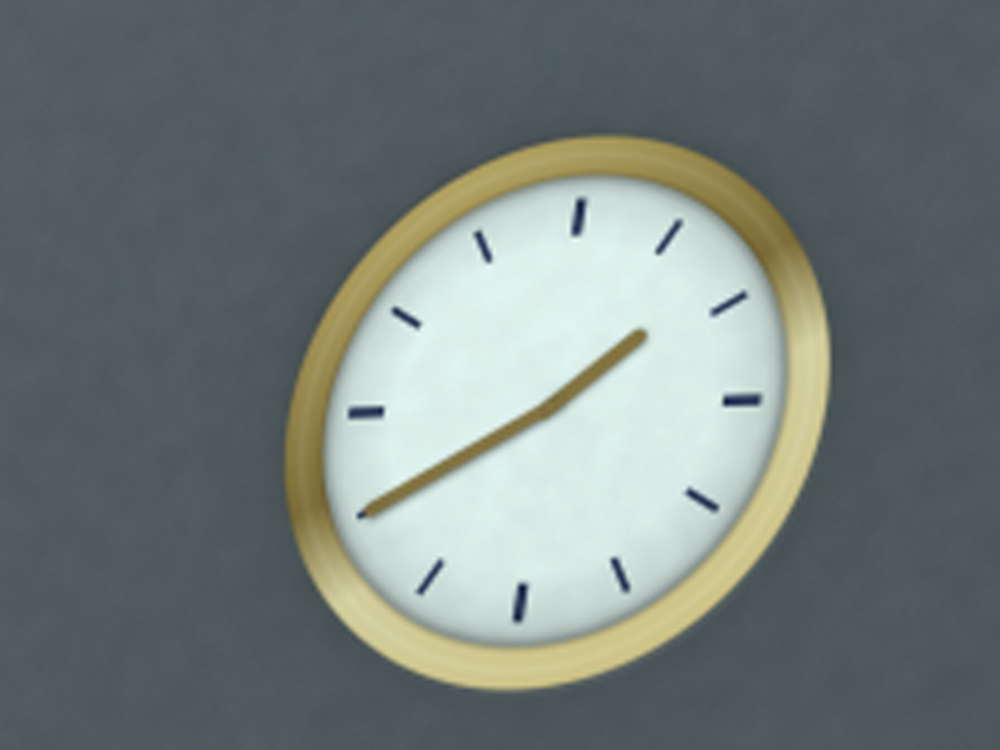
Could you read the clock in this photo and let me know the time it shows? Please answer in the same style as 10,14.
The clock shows 1,40
